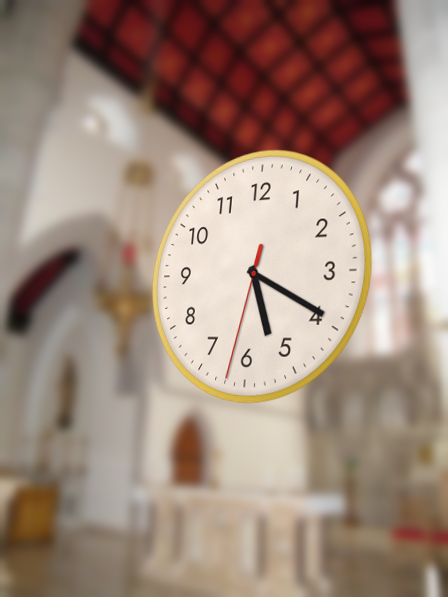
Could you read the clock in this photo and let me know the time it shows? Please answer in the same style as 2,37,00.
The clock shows 5,19,32
